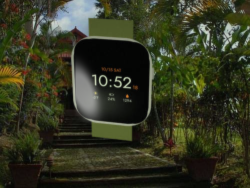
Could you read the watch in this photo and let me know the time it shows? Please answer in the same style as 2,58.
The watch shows 10,52
